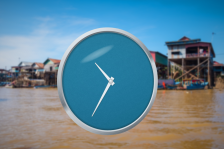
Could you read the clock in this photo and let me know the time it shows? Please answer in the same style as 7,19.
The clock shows 10,35
